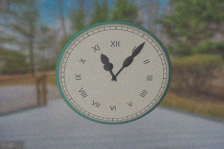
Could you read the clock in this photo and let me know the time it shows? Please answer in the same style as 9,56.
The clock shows 11,06
